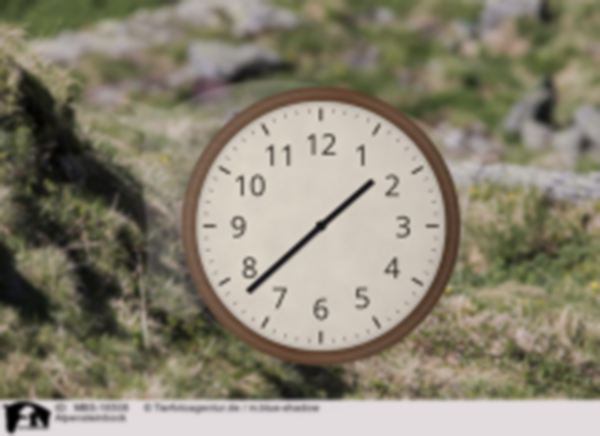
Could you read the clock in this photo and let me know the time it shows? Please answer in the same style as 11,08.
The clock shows 1,38
